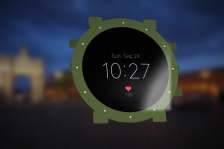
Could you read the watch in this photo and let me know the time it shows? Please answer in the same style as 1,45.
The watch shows 10,27
